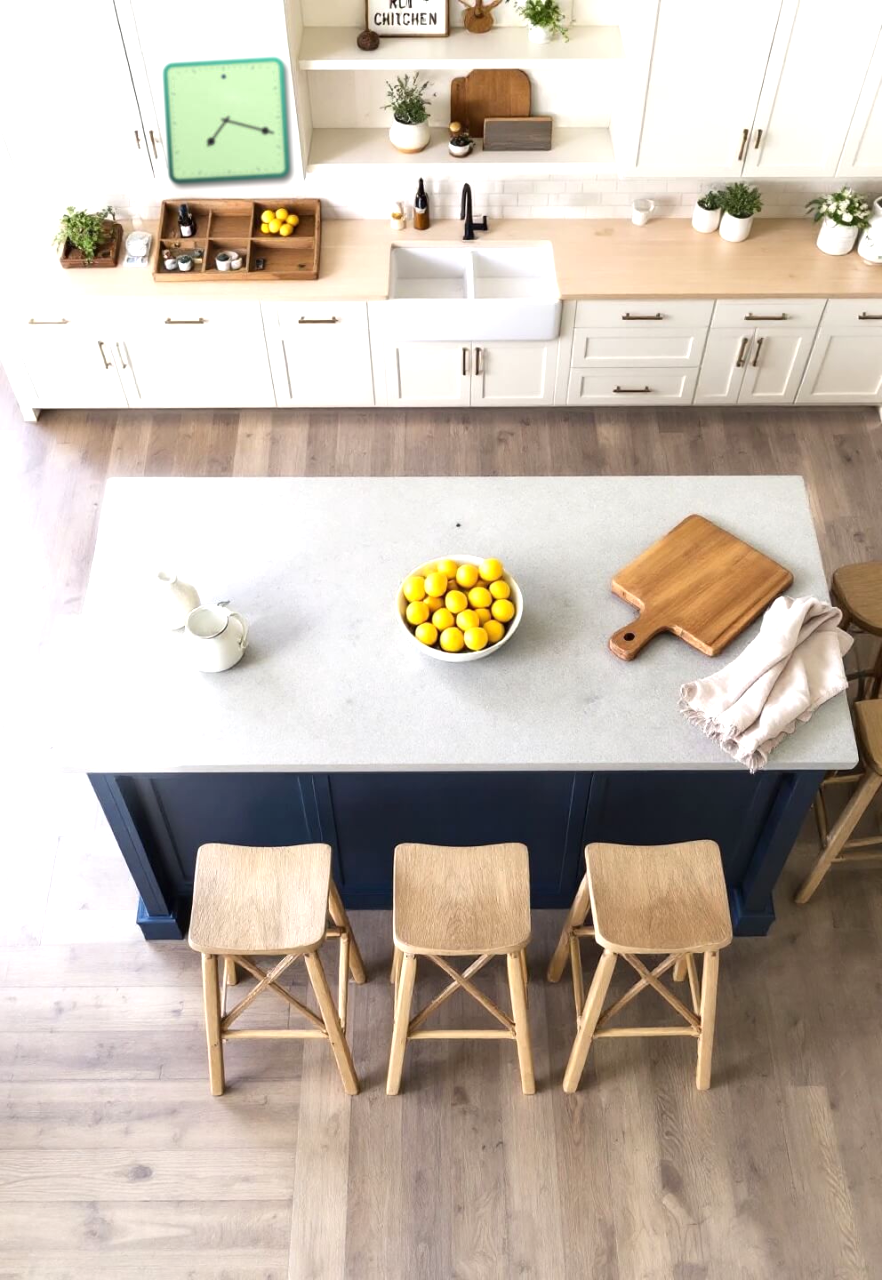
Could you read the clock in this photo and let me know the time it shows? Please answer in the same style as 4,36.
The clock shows 7,18
